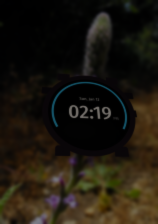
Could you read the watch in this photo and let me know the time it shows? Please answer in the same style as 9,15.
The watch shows 2,19
